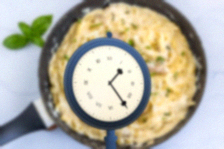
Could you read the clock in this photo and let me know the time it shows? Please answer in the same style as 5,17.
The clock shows 1,24
